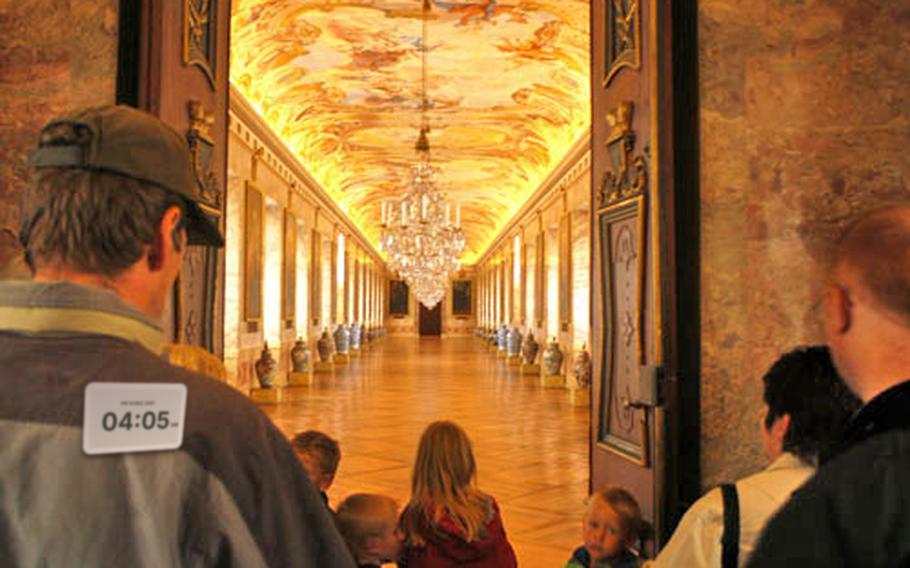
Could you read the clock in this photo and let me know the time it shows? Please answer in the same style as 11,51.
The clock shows 4,05
